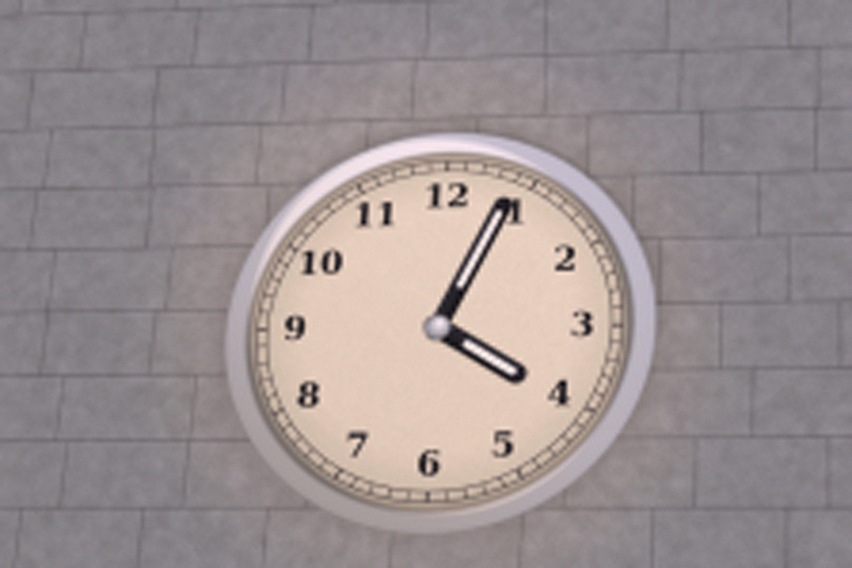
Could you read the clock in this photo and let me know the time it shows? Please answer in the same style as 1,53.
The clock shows 4,04
